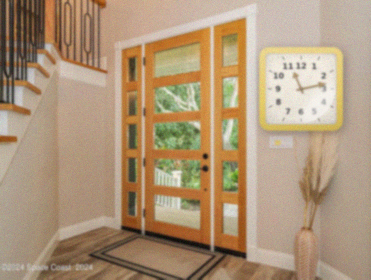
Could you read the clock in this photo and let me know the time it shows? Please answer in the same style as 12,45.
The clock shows 11,13
